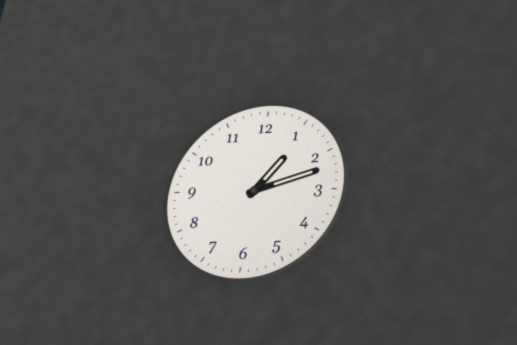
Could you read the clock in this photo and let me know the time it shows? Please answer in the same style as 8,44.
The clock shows 1,12
